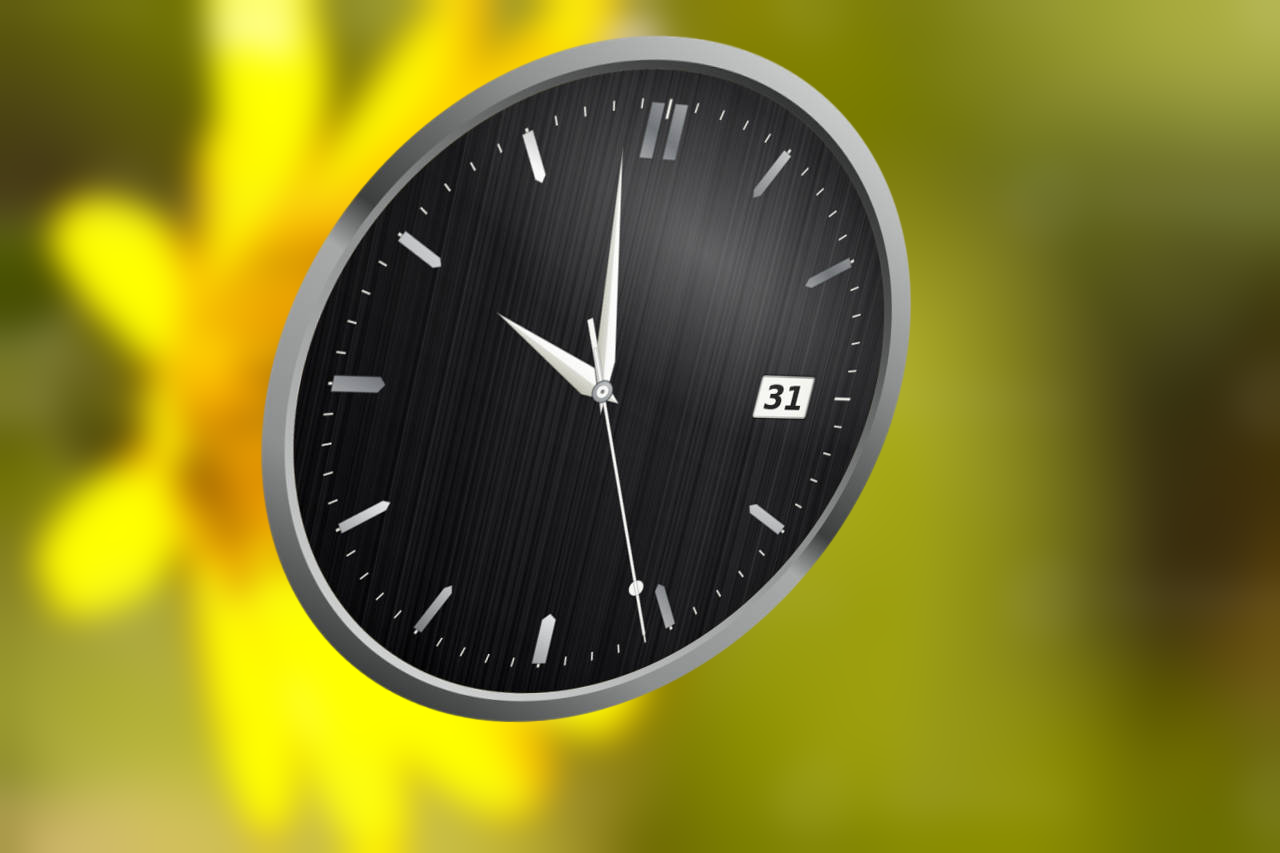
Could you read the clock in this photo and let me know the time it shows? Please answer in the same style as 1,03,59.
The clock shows 9,58,26
